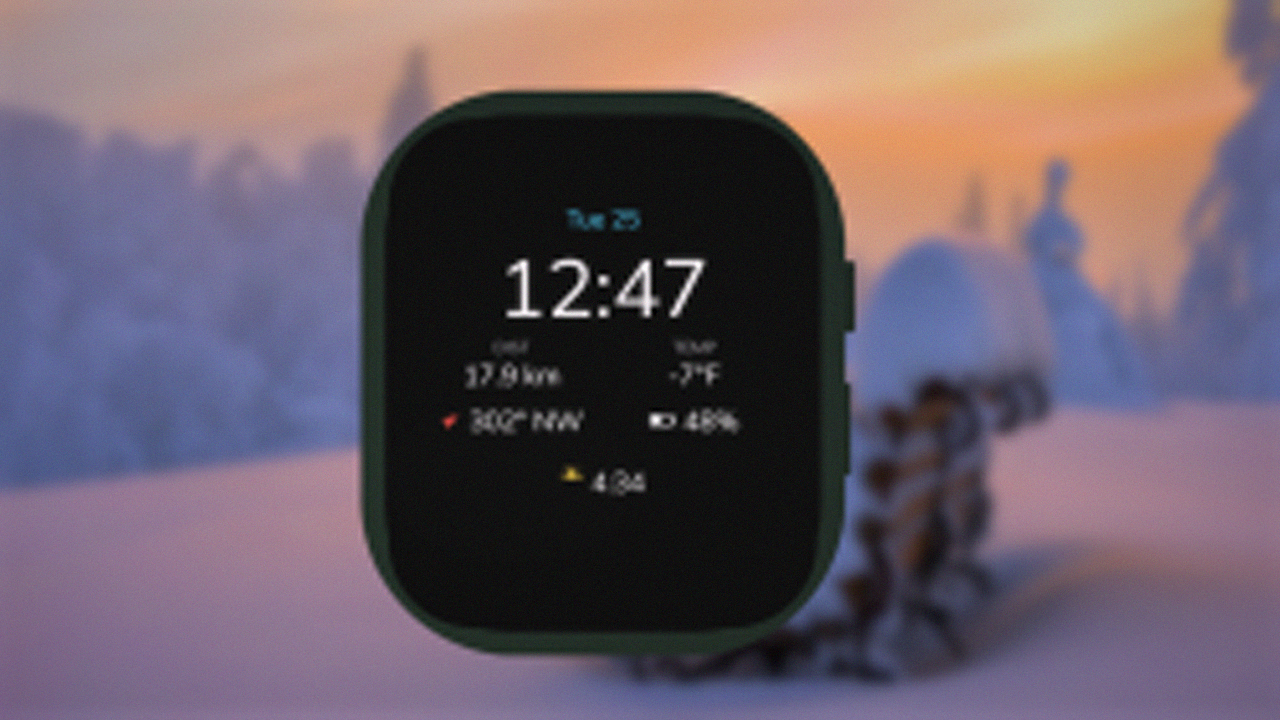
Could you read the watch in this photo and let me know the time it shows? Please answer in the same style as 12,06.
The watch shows 12,47
